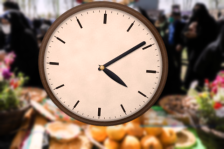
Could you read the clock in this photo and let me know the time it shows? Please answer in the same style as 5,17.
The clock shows 4,09
